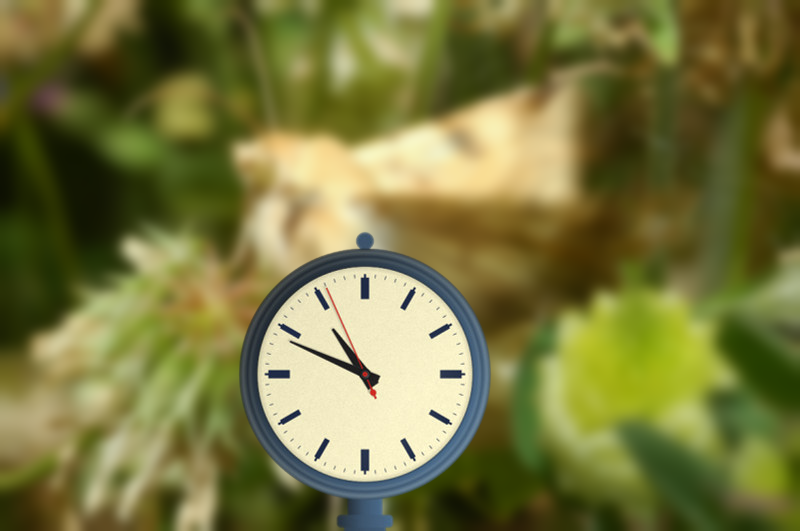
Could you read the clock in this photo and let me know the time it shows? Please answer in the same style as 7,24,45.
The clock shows 10,48,56
